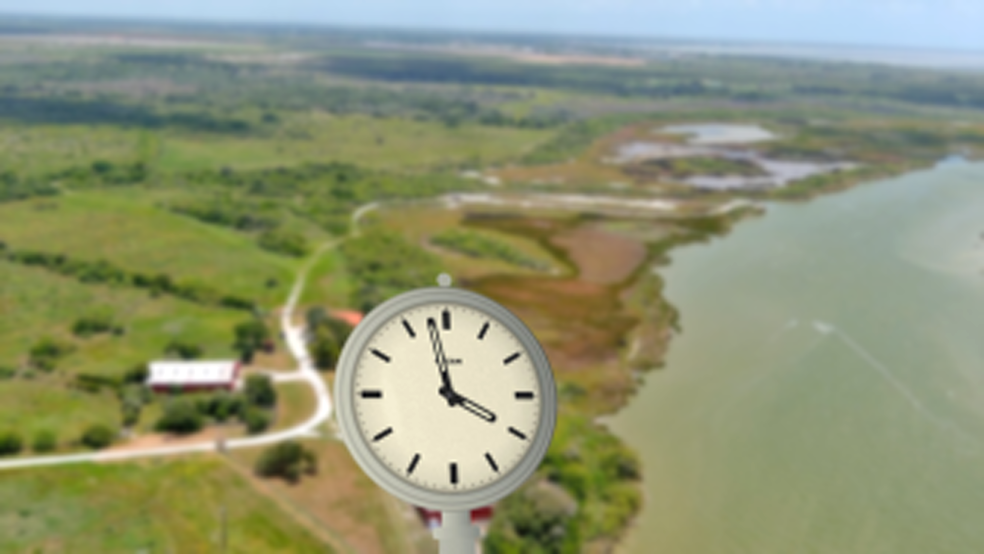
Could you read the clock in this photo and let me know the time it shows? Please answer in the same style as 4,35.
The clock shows 3,58
